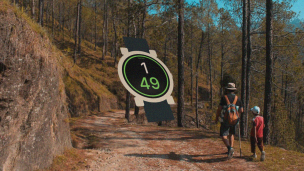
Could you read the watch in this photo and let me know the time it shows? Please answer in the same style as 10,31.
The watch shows 1,49
